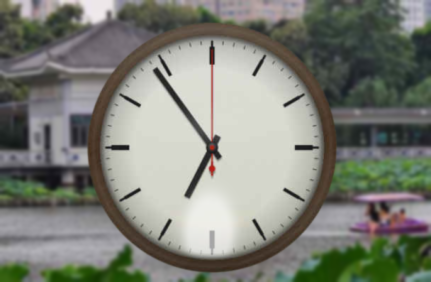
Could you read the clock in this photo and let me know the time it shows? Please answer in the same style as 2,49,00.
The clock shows 6,54,00
